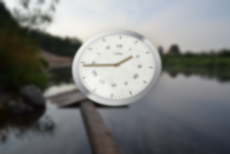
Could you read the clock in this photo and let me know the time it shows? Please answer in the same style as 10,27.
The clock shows 1,44
